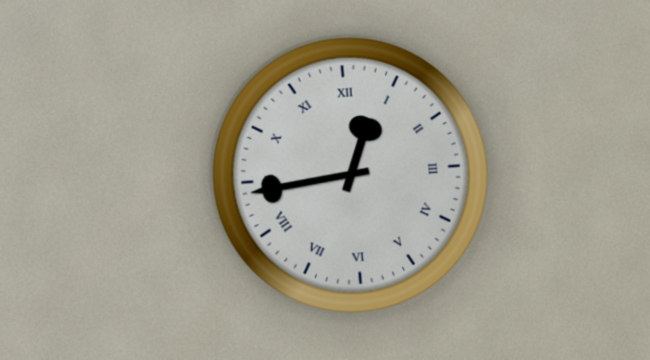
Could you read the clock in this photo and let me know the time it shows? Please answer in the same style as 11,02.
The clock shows 12,44
